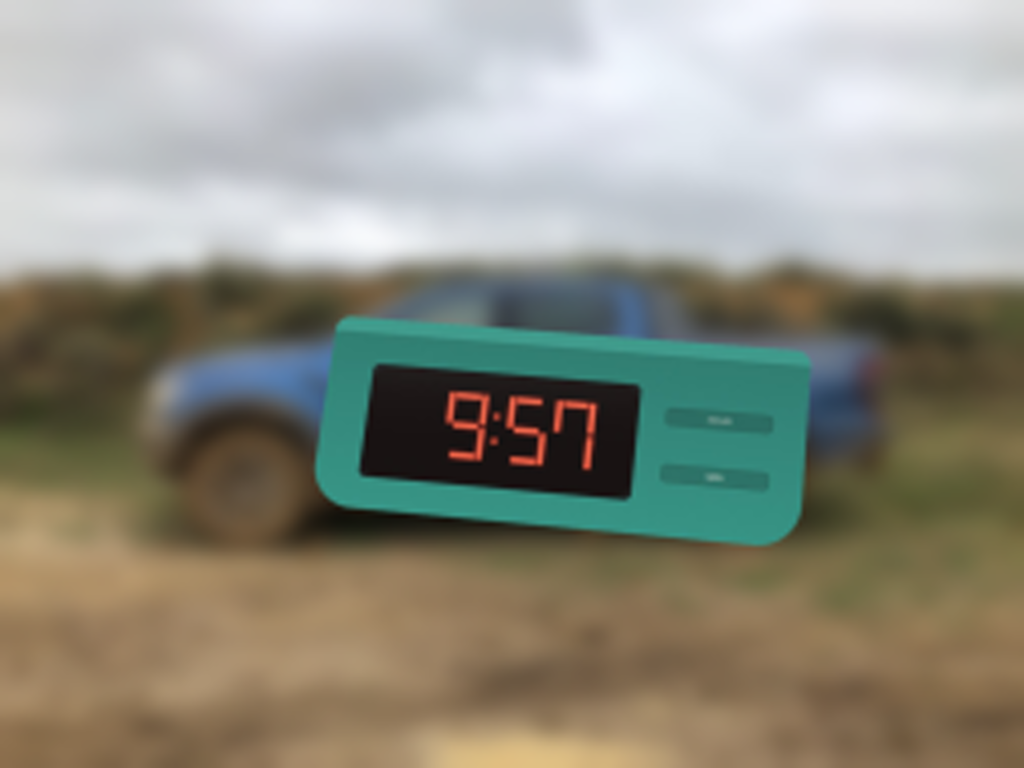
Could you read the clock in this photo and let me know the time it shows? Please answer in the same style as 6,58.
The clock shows 9,57
